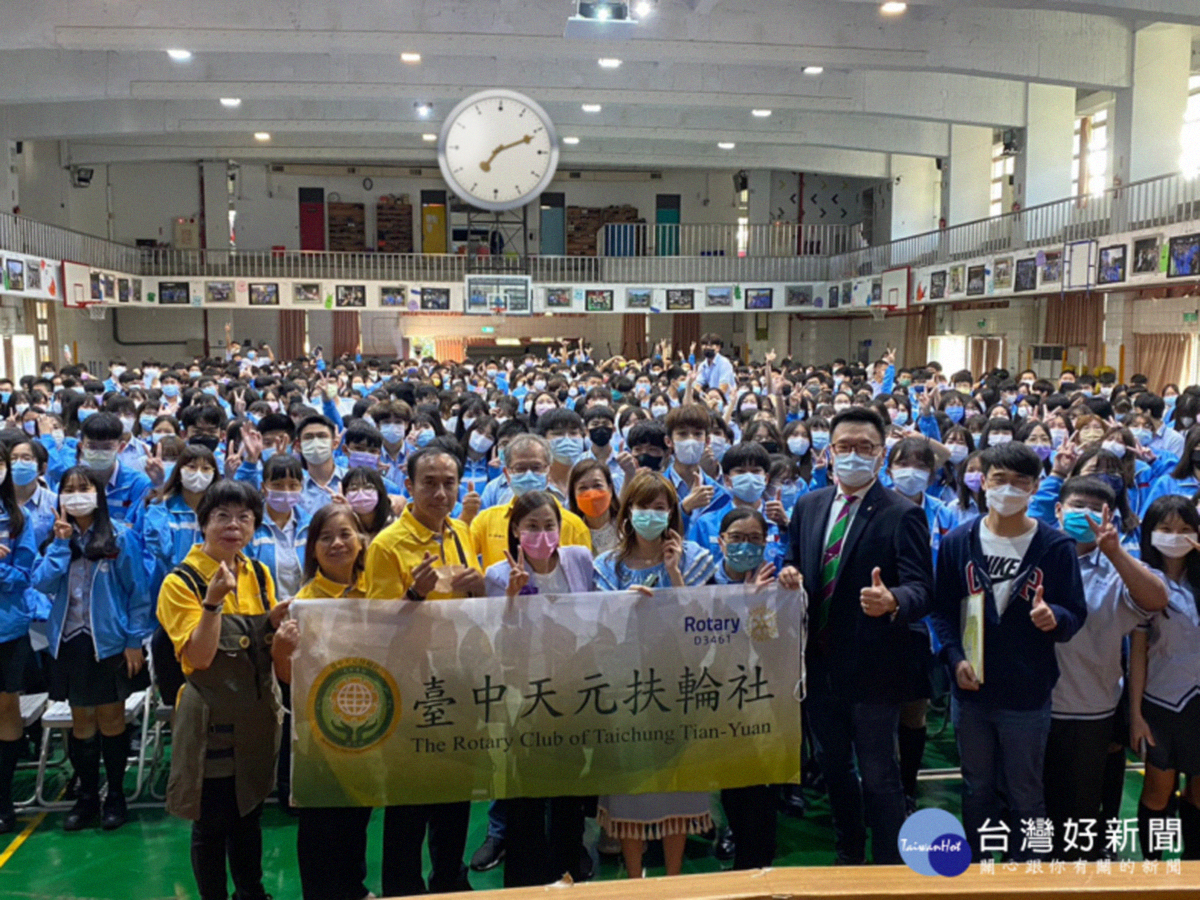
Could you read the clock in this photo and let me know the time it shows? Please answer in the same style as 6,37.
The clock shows 7,11
